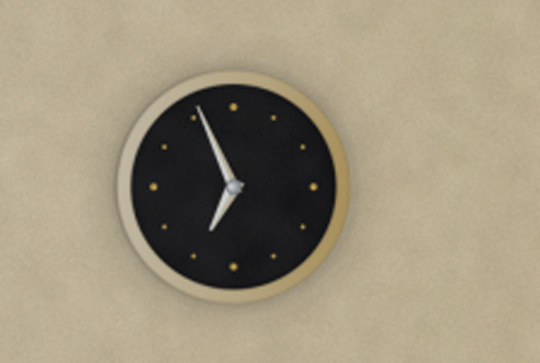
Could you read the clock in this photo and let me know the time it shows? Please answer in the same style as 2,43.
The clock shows 6,56
